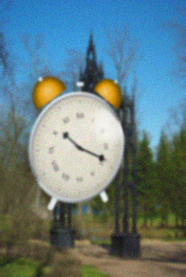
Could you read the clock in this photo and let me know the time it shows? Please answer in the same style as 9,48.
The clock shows 10,19
